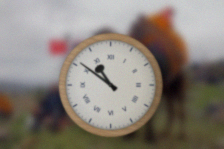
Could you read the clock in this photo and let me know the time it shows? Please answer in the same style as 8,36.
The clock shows 10,51
